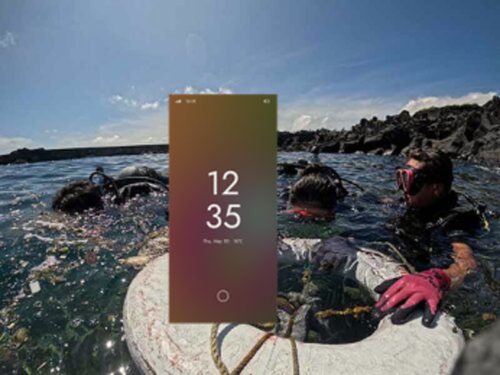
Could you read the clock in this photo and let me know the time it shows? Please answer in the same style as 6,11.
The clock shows 12,35
